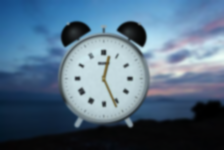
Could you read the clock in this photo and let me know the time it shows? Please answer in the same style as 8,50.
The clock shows 12,26
